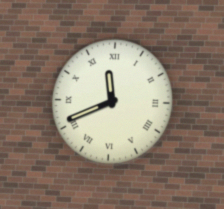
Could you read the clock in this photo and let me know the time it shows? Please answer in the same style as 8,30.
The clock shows 11,41
